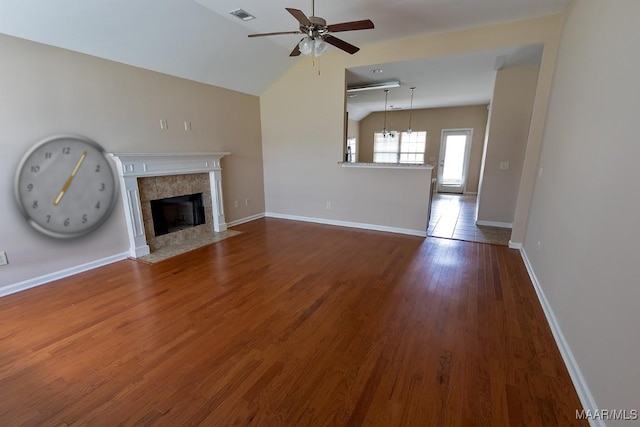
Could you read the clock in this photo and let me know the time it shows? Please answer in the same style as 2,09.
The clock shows 7,05
